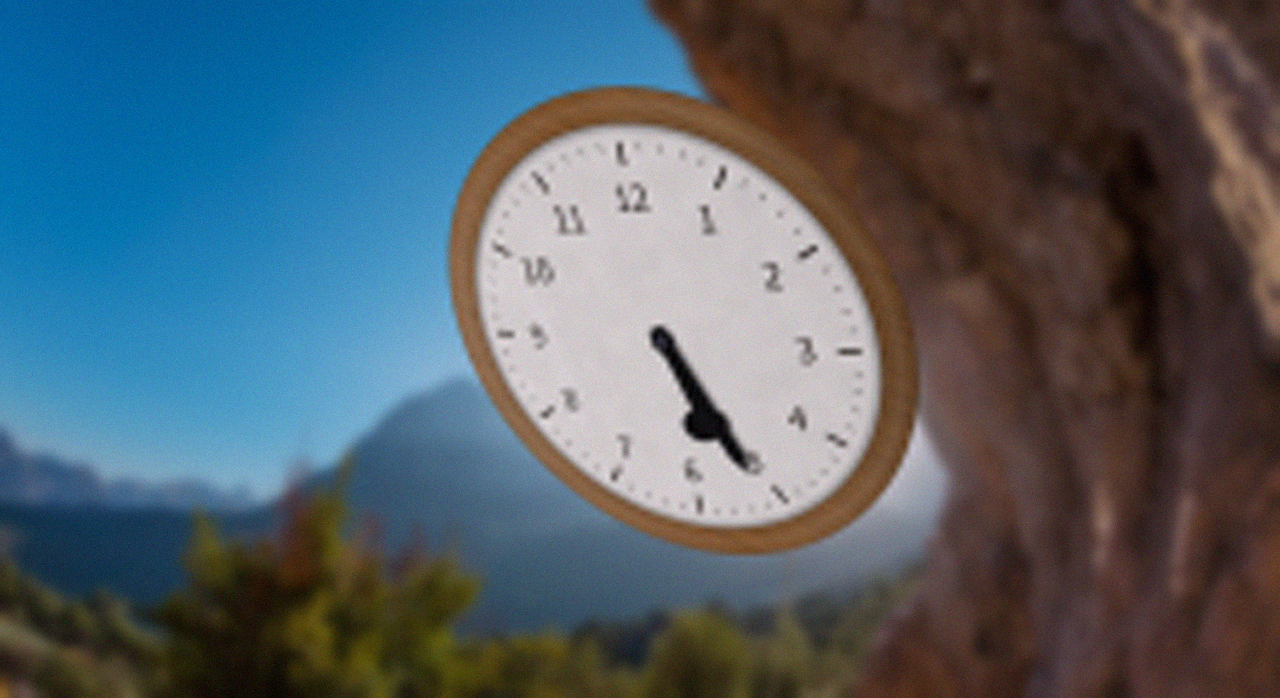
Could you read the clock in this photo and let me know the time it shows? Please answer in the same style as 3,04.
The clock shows 5,26
